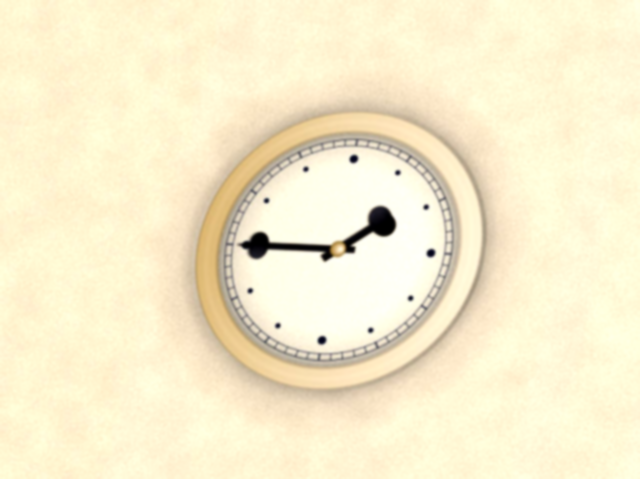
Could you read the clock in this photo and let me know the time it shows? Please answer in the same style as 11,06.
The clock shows 1,45
